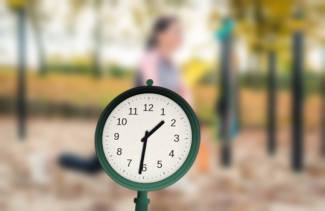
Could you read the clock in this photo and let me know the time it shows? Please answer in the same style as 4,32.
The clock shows 1,31
